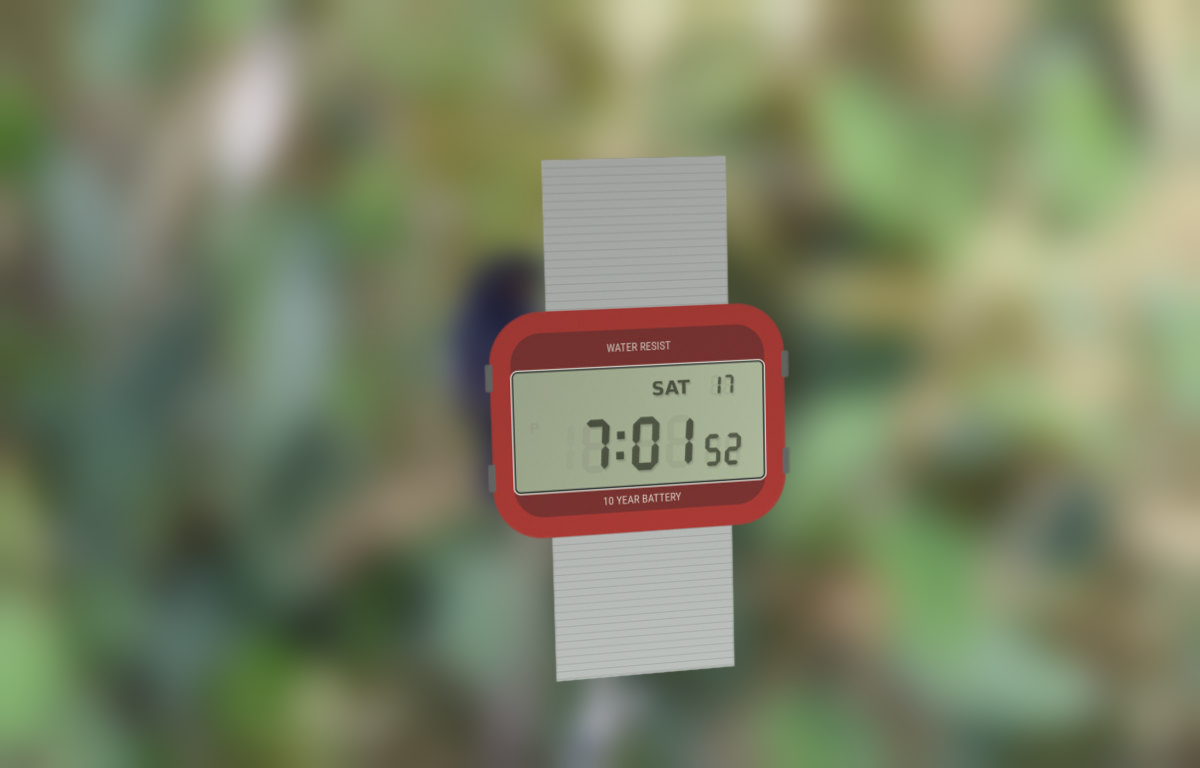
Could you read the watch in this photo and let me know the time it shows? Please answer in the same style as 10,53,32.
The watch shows 7,01,52
